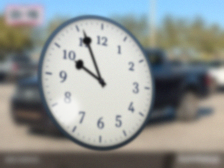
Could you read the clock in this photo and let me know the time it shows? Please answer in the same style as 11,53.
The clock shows 9,56
